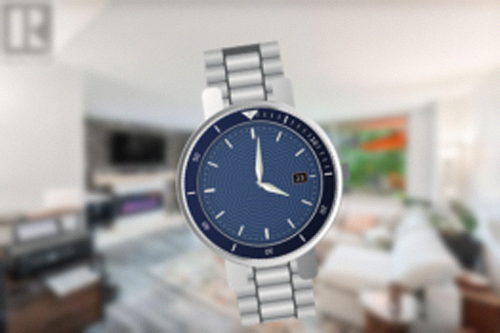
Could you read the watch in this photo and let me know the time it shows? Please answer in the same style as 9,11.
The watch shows 4,01
